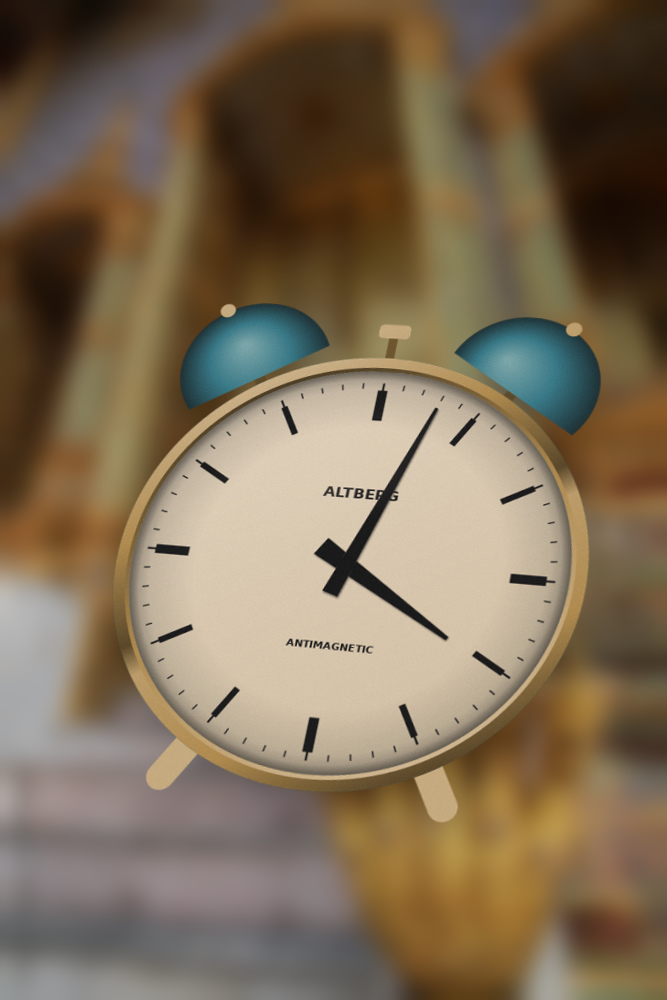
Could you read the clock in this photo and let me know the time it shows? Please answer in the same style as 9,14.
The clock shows 4,03
